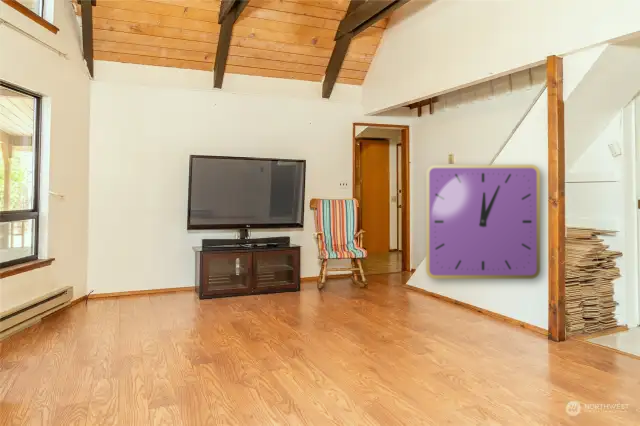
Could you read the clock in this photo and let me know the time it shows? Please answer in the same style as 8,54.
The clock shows 12,04
